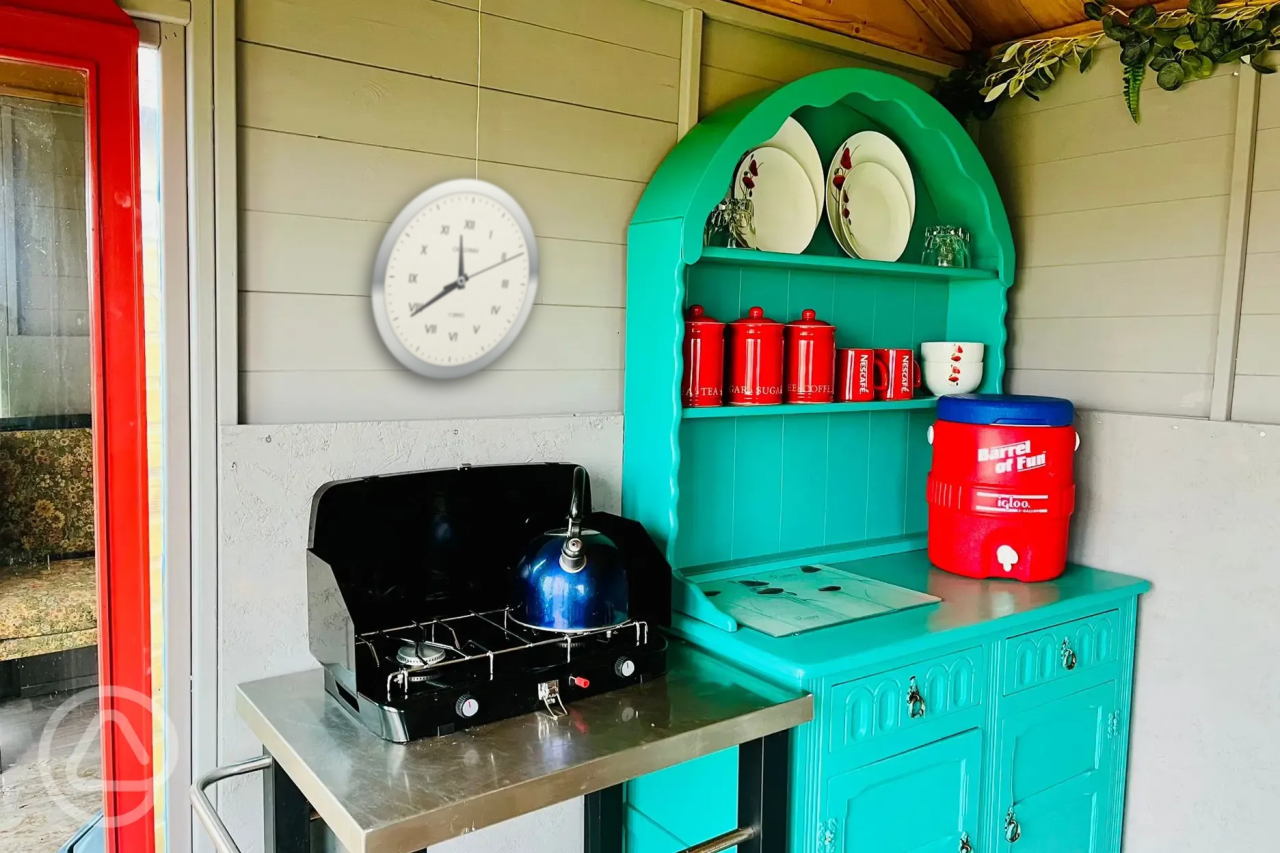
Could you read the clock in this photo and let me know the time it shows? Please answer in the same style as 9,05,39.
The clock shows 11,39,11
